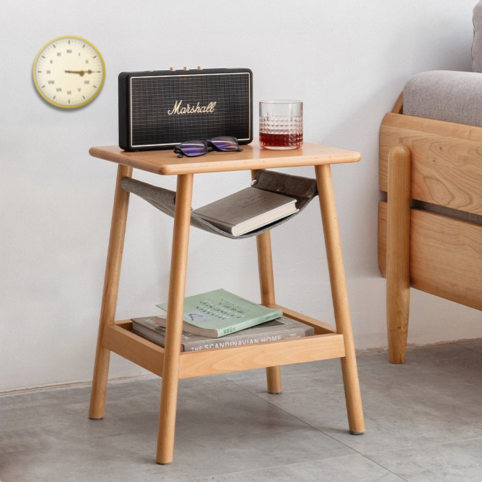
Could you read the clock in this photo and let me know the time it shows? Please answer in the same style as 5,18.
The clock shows 3,15
